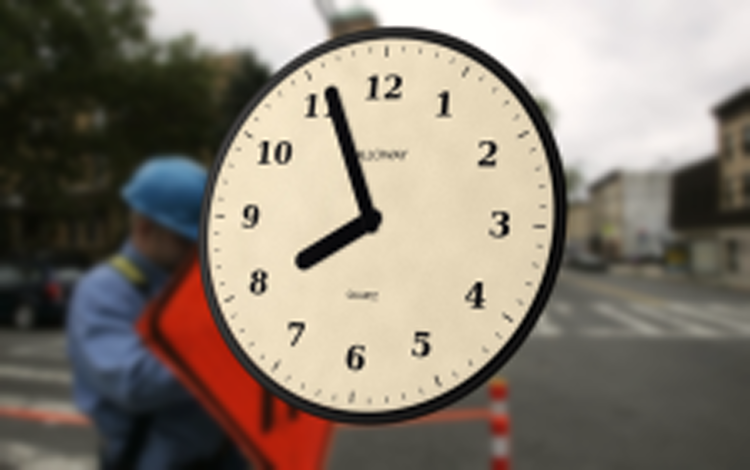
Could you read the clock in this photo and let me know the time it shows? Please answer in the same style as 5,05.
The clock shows 7,56
